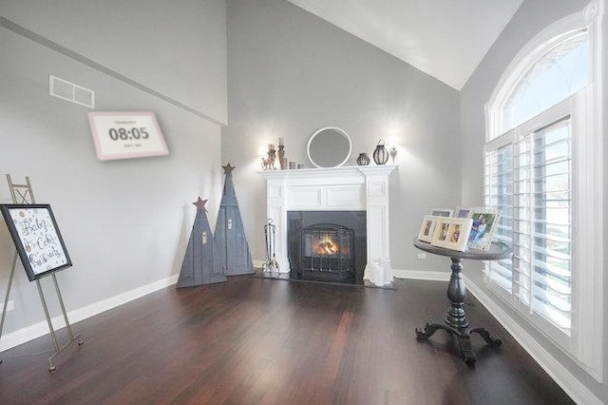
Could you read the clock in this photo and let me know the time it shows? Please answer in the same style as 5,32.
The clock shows 8,05
